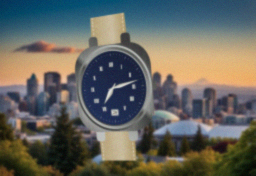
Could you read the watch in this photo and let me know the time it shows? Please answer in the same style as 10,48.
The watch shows 7,13
